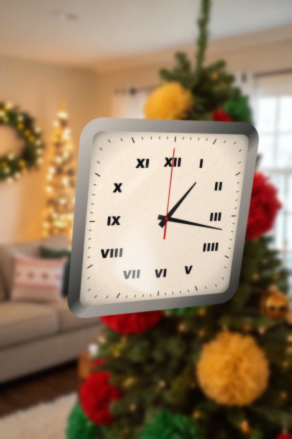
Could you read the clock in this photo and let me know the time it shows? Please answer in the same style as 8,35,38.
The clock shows 1,17,00
